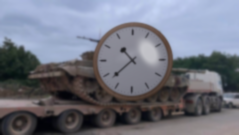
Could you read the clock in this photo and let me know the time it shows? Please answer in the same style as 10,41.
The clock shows 10,38
